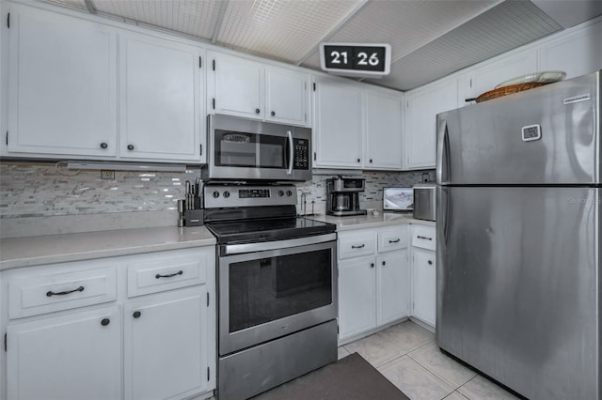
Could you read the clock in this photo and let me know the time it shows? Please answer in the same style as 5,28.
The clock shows 21,26
